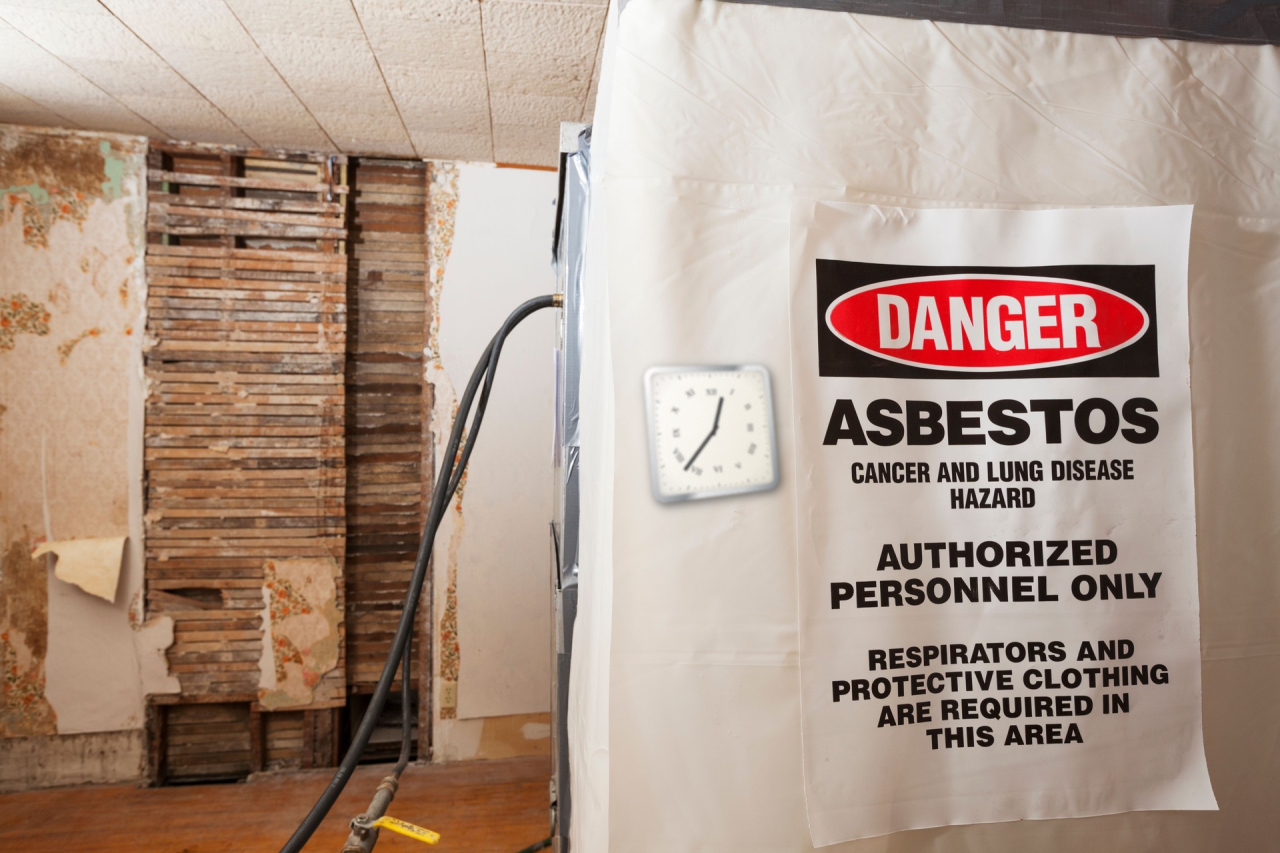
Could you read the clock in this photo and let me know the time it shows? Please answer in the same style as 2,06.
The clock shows 12,37
